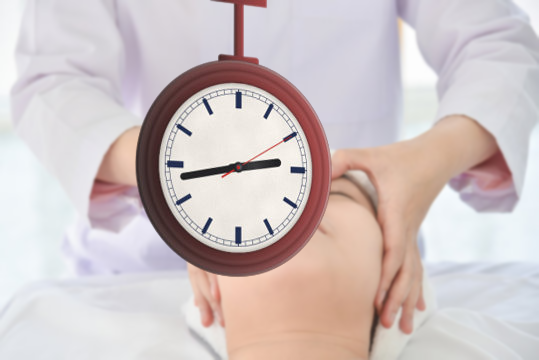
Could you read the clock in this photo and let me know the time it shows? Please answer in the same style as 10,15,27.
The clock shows 2,43,10
